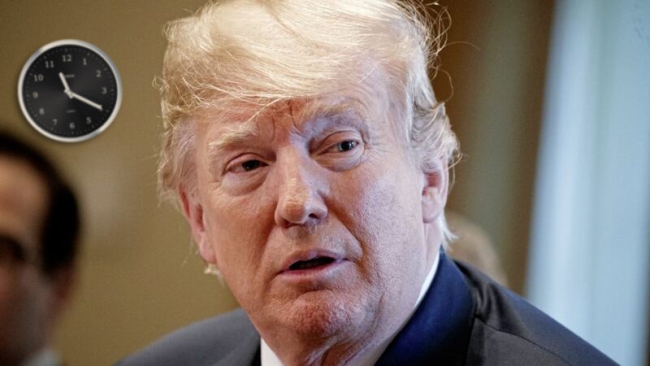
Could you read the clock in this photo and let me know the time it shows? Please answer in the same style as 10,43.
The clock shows 11,20
